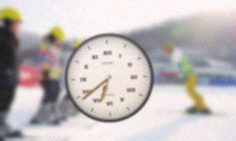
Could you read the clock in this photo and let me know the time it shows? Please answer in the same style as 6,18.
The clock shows 6,39
